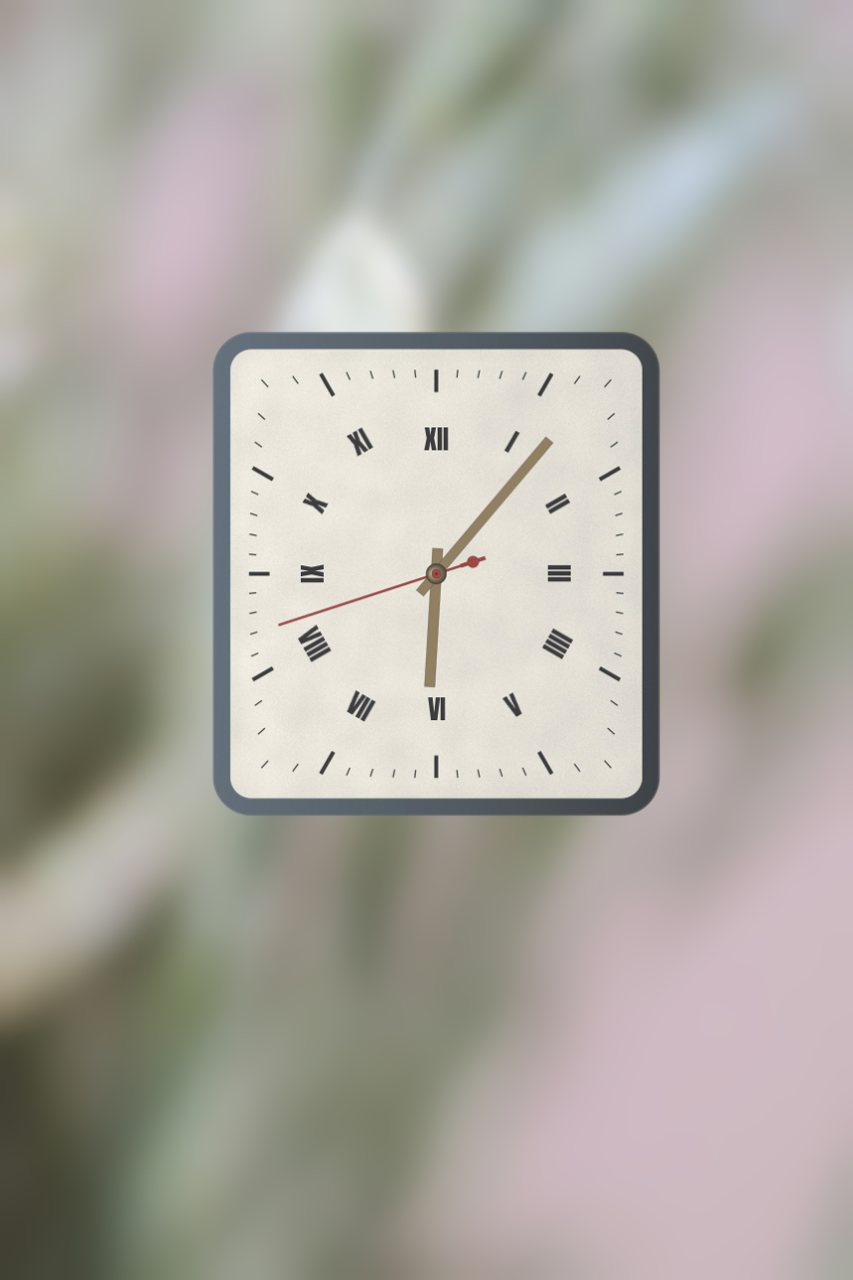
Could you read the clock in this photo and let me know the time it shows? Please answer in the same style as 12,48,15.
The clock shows 6,06,42
